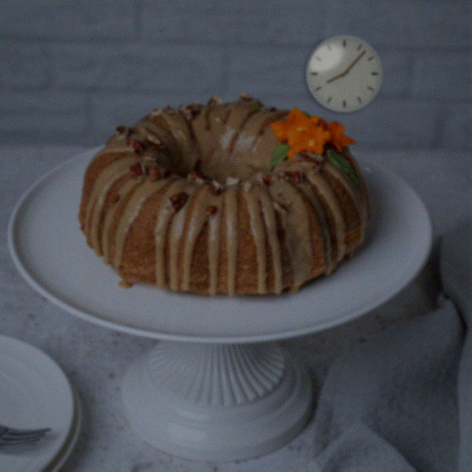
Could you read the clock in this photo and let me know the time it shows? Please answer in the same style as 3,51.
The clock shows 8,07
